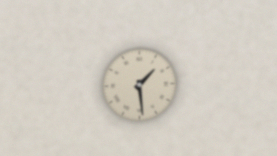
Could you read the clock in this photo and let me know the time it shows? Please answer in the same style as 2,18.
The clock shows 1,29
